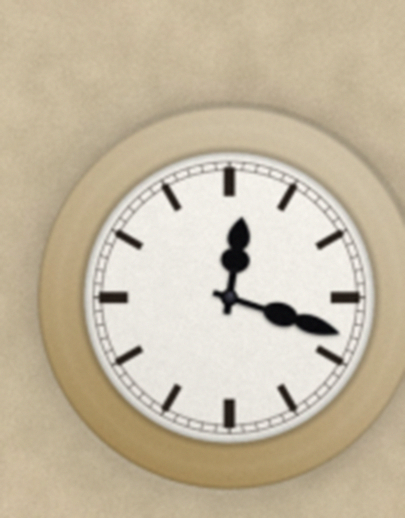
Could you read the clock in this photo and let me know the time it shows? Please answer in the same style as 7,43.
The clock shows 12,18
